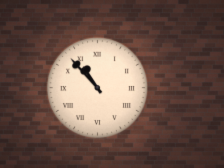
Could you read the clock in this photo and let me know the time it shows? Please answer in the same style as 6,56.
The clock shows 10,53
